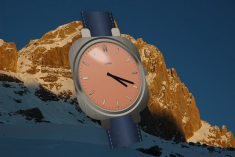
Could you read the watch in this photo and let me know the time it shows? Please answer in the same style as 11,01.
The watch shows 4,19
